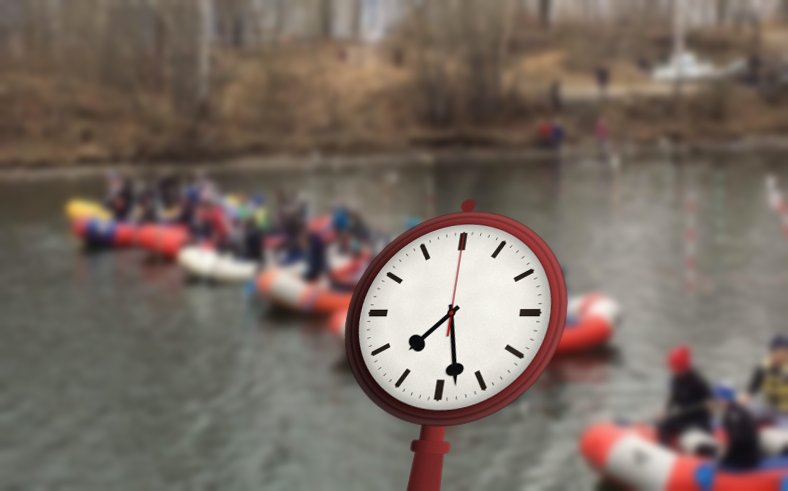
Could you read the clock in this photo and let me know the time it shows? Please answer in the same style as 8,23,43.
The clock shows 7,28,00
